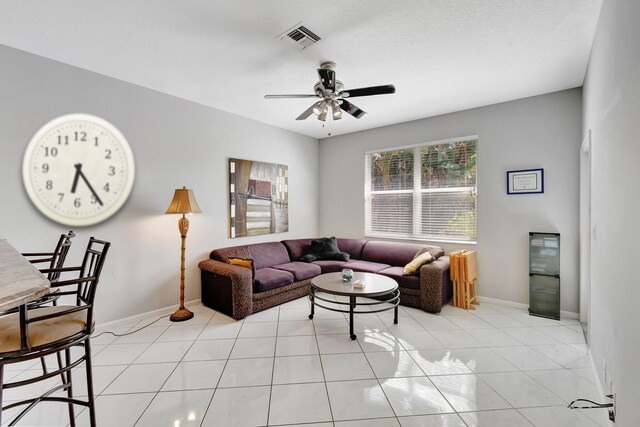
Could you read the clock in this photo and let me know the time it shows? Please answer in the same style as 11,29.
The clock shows 6,24
